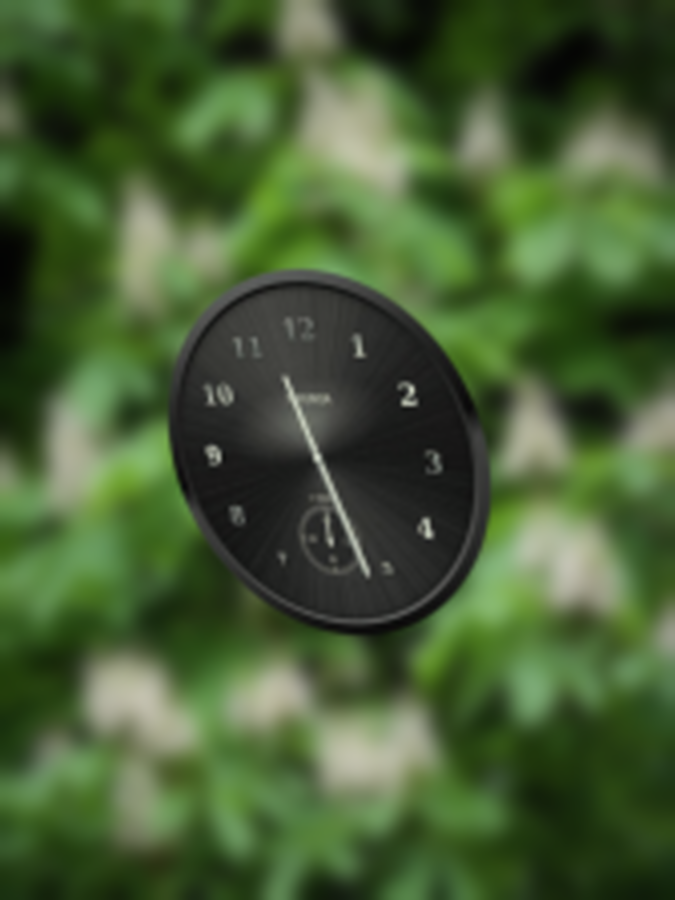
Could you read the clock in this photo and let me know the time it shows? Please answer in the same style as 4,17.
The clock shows 11,27
